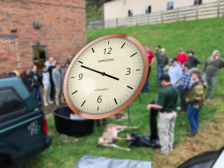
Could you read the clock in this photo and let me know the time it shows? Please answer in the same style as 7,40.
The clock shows 3,49
